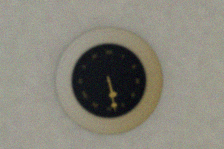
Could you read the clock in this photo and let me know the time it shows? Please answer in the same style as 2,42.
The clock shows 5,28
